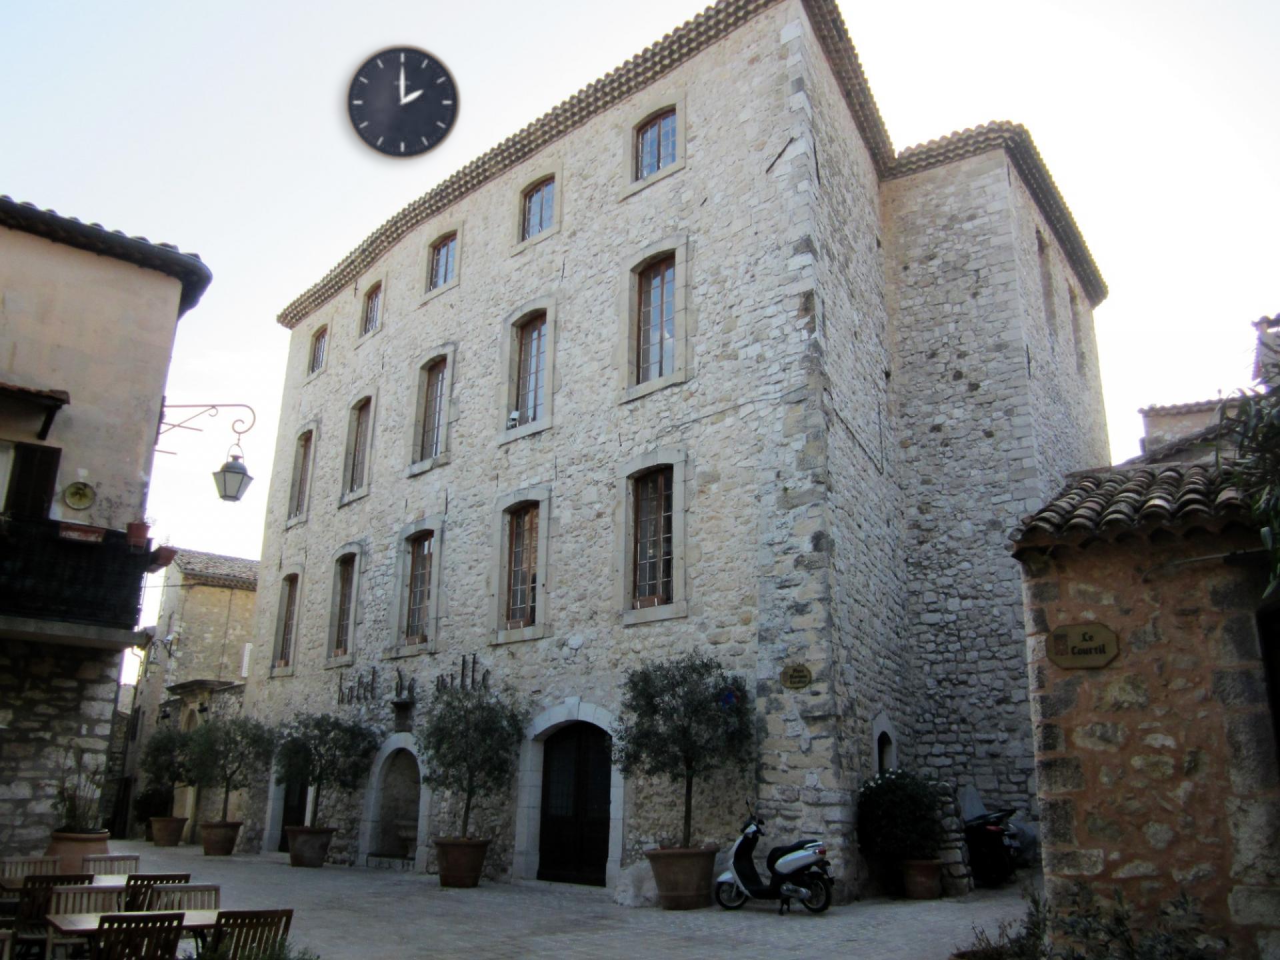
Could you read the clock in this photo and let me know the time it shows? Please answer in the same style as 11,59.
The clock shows 2,00
